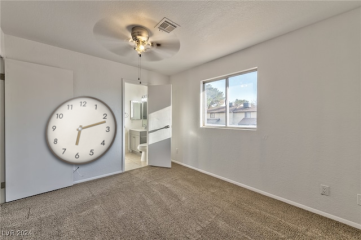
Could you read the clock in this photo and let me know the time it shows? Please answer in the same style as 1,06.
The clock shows 6,12
